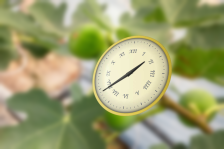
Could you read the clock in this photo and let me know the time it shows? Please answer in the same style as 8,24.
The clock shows 1,39
